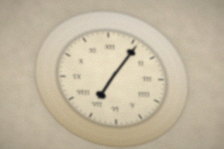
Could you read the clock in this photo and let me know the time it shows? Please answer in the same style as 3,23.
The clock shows 7,06
